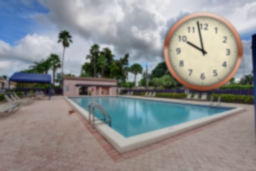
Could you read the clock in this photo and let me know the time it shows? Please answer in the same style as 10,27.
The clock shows 9,58
